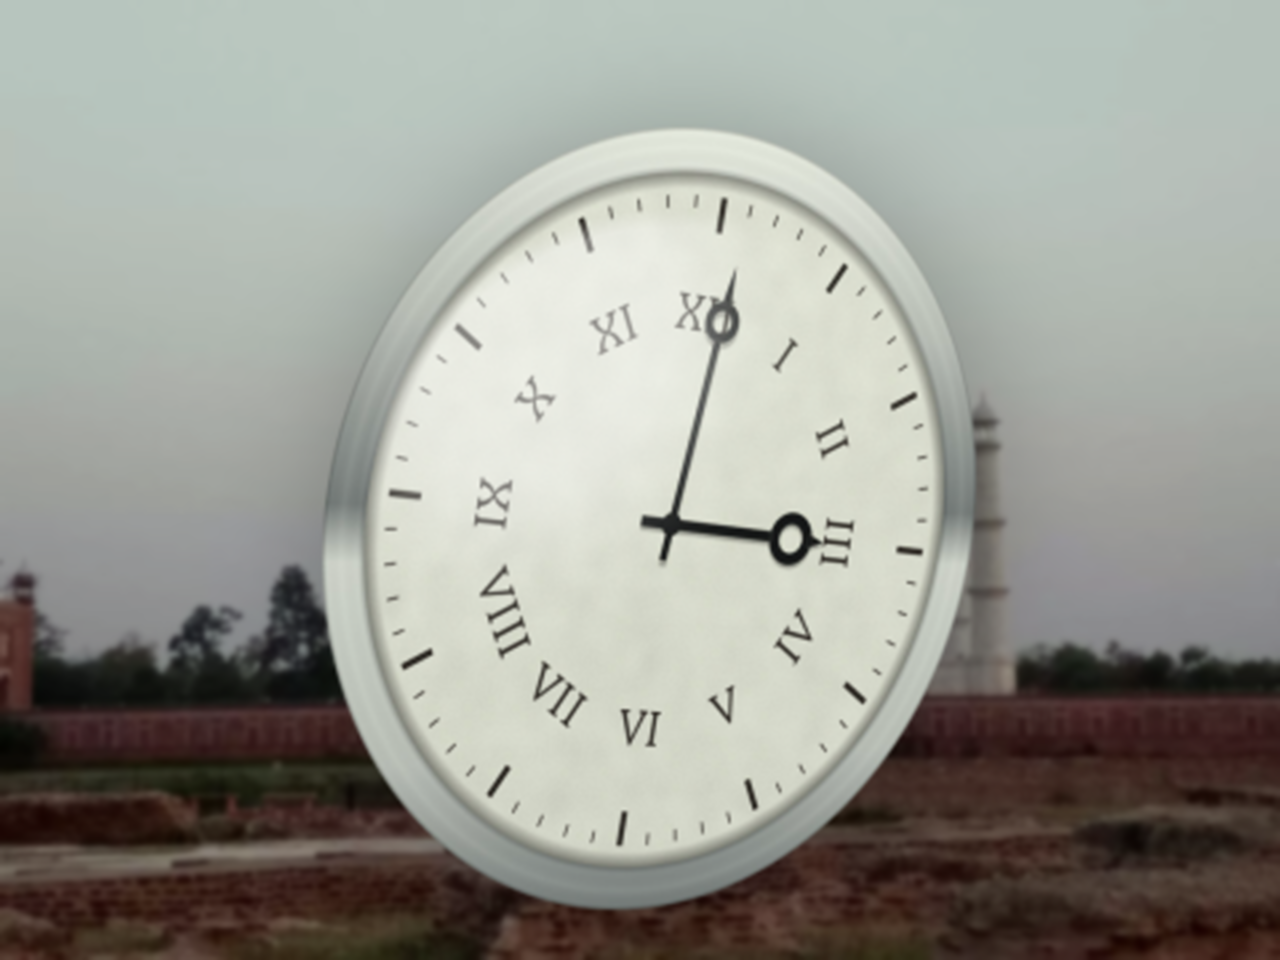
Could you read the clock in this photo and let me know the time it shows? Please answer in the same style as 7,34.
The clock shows 3,01
